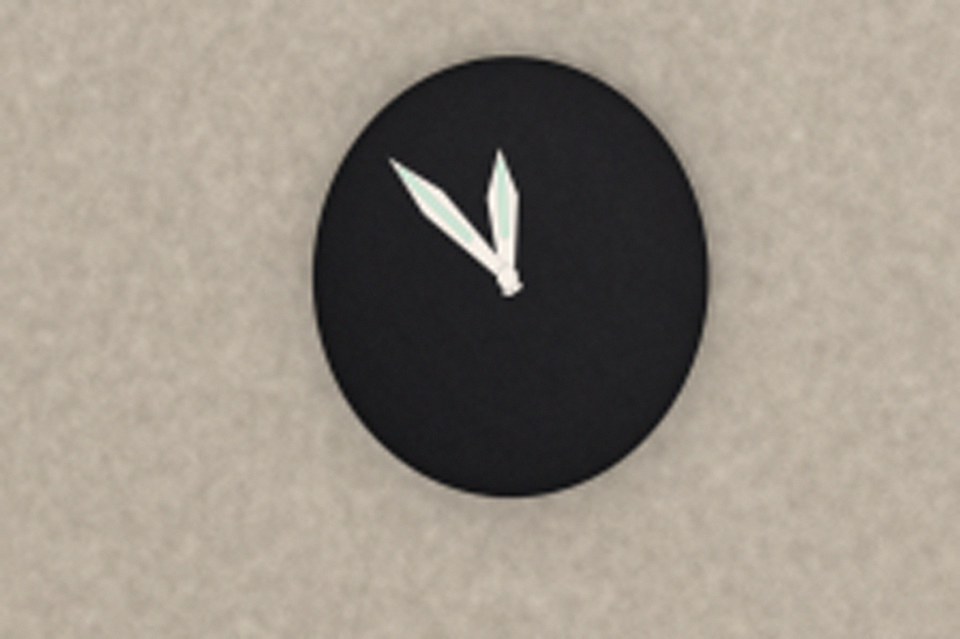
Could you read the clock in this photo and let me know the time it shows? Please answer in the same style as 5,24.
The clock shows 11,52
